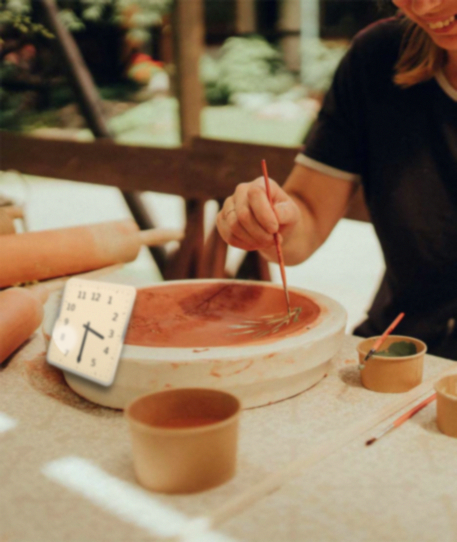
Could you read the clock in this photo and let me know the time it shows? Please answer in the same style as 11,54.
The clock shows 3,30
